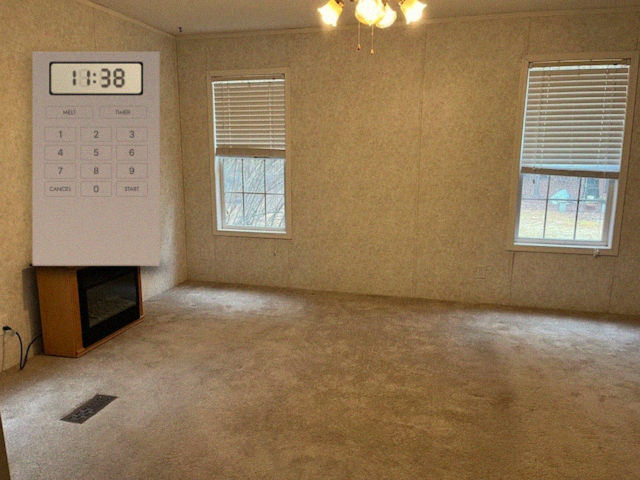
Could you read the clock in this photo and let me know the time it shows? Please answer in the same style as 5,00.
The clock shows 11,38
